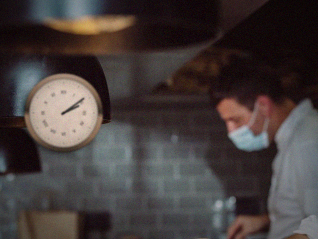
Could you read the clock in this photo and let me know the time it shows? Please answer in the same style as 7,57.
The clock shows 2,09
